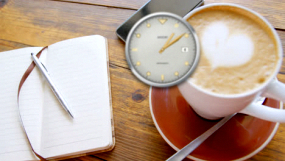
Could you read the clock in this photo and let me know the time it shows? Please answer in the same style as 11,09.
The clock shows 1,09
